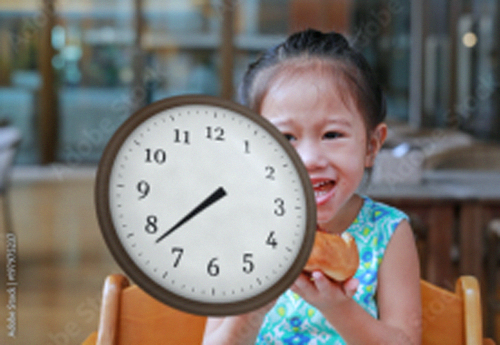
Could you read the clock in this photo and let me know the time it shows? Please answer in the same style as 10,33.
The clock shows 7,38
